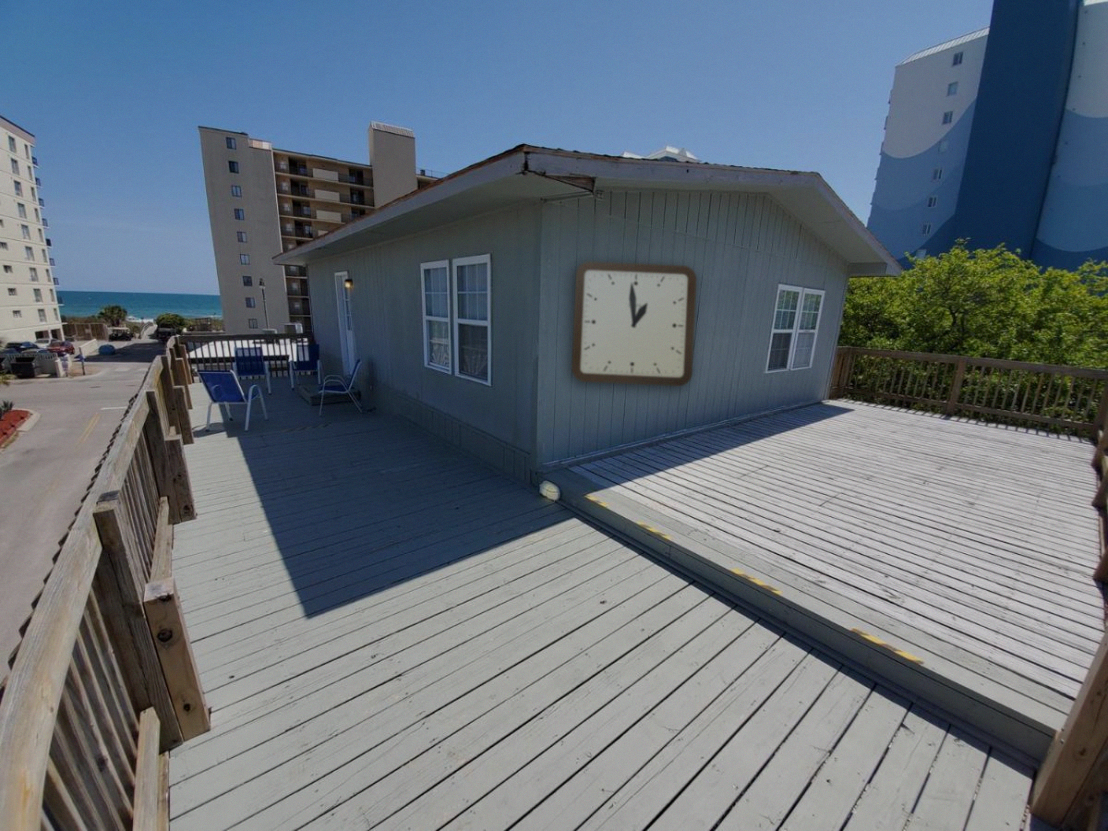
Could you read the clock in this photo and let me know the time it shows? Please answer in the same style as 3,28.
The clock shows 12,59
